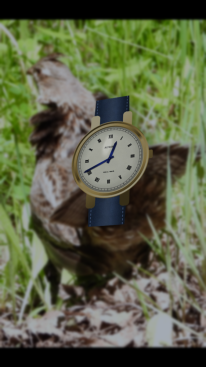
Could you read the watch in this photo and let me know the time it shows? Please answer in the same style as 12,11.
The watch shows 12,41
